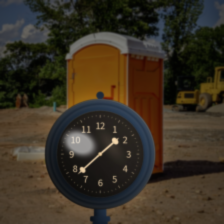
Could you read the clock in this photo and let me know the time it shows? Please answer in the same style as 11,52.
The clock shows 1,38
